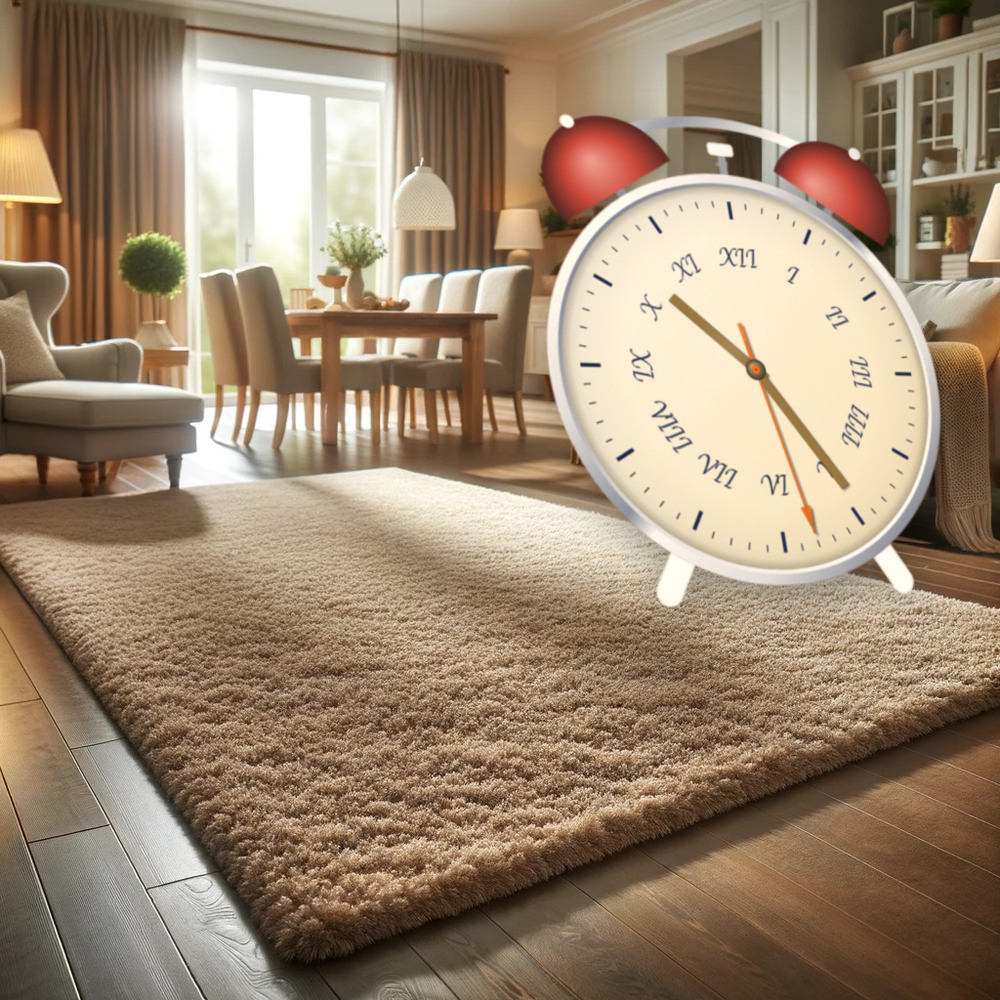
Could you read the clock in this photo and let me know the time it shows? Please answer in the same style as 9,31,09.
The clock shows 10,24,28
